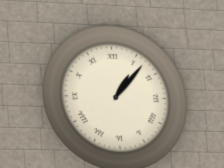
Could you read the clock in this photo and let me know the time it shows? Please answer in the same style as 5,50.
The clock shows 1,07
